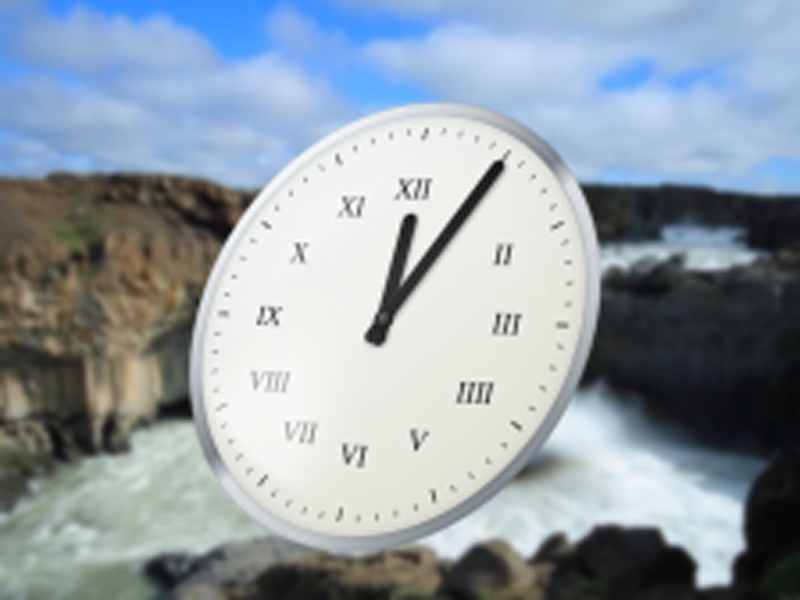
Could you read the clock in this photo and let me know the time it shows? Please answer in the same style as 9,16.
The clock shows 12,05
